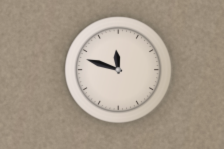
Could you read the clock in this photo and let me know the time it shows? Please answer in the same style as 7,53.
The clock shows 11,48
